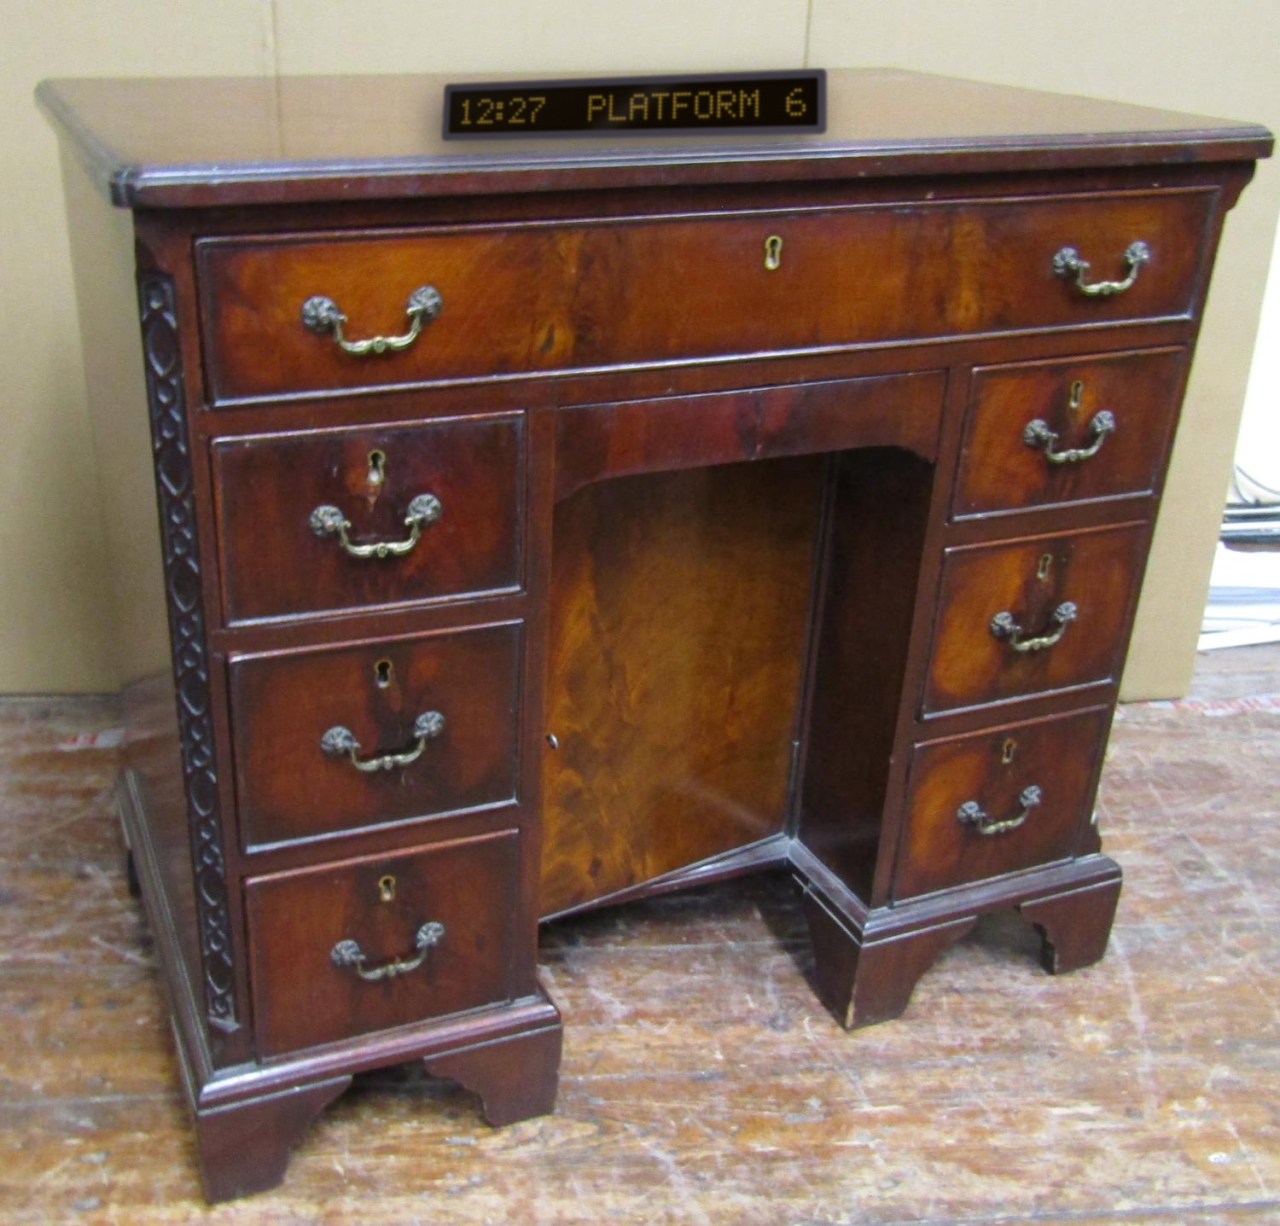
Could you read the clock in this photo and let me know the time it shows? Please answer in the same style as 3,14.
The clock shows 12,27
